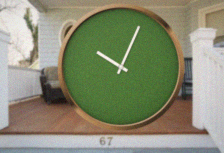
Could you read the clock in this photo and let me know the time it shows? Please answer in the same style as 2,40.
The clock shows 10,04
